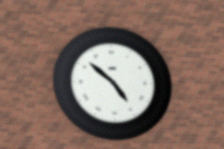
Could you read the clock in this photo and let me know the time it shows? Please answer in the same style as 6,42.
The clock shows 4,52
